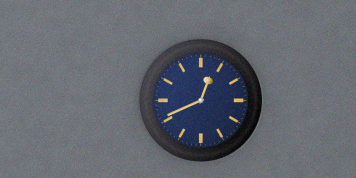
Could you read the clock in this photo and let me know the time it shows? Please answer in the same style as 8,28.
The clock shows 12,41
